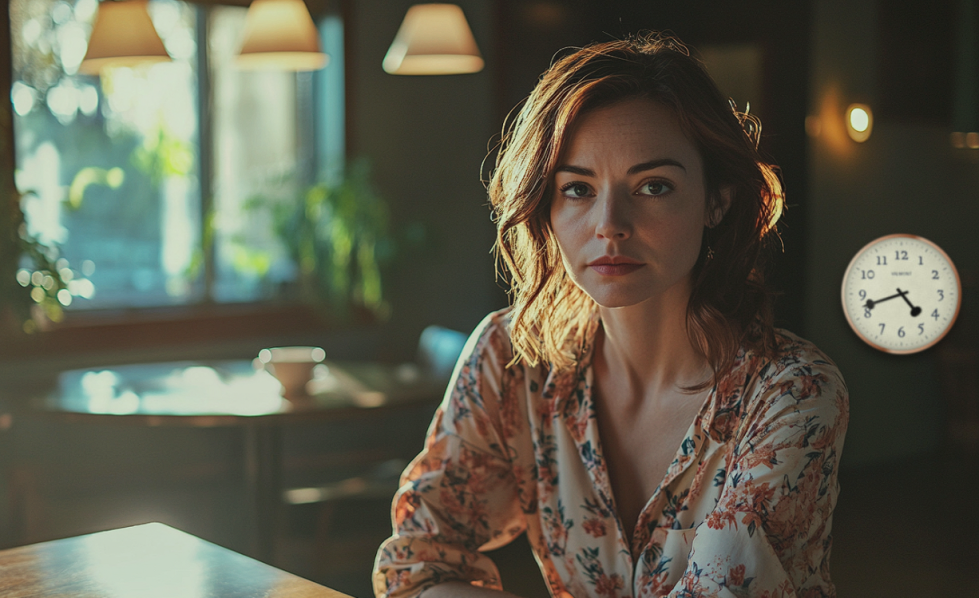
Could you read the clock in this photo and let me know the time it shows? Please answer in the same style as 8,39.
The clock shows 4,42
